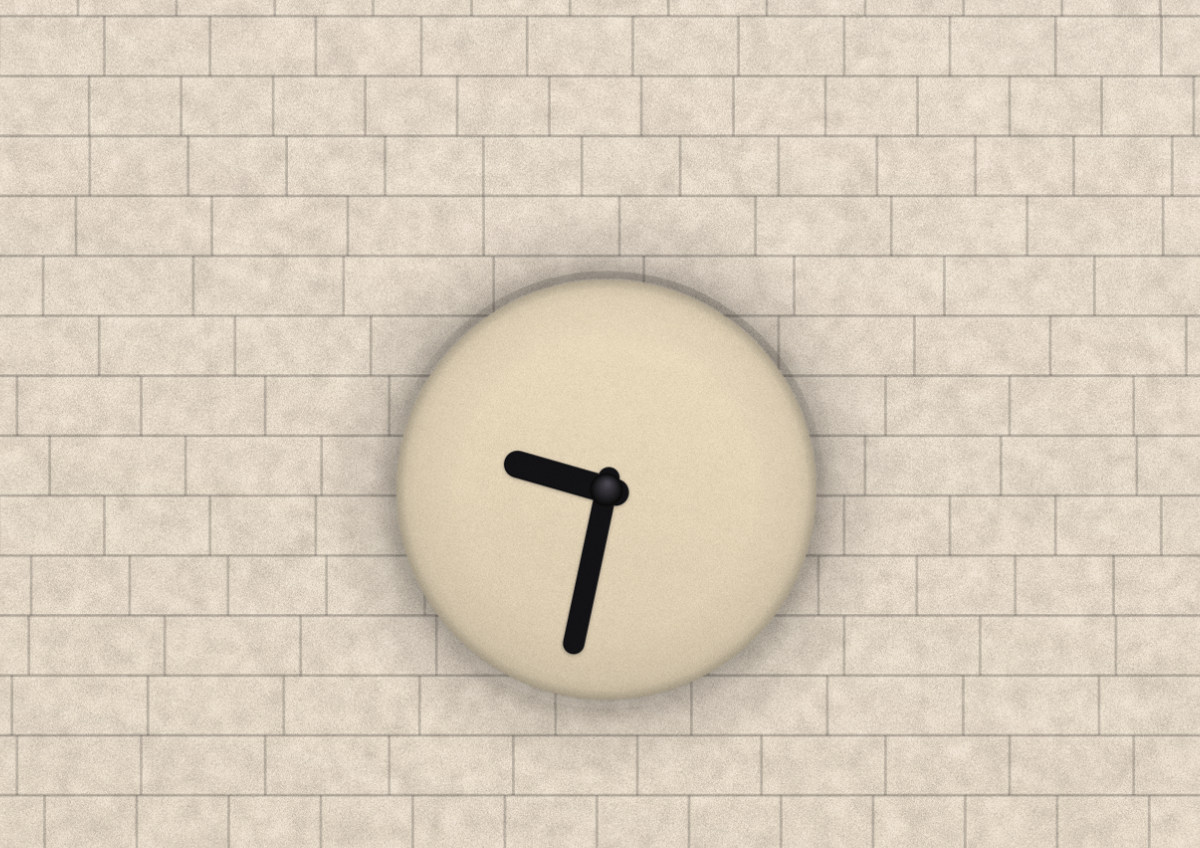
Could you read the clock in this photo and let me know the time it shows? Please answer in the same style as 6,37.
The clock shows 9,32
